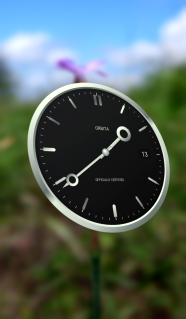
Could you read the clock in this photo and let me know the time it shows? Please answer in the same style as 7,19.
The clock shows 1,39
